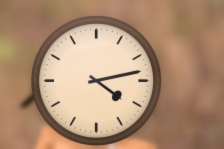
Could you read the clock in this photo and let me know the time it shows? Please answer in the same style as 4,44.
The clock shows 4,13
